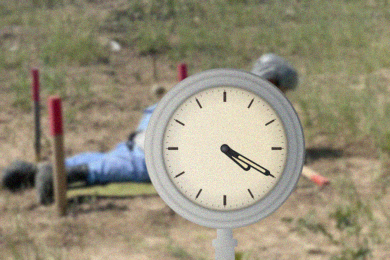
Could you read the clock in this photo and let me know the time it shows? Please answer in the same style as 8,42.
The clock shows 4,20
